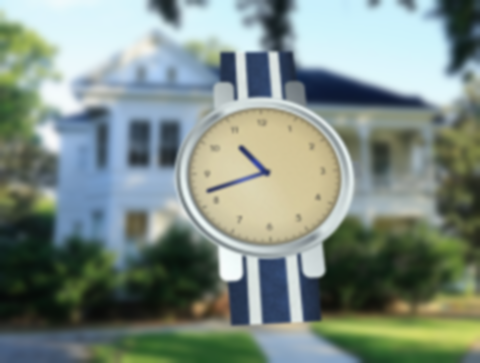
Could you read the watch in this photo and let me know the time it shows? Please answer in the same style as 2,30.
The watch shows 10,42
